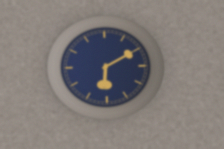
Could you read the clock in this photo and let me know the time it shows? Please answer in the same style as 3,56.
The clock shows 6,10
